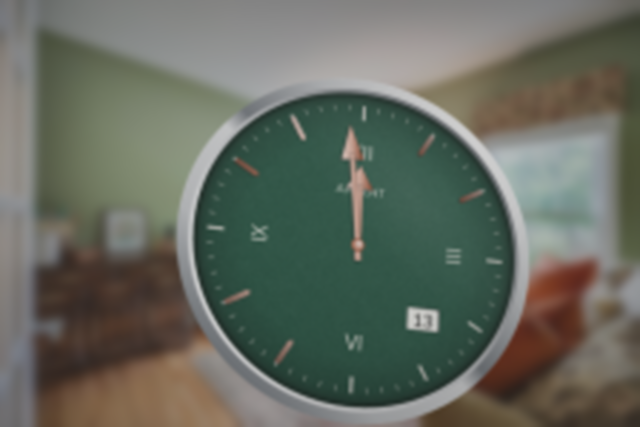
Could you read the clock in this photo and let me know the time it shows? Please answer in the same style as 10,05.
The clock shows 11,59
